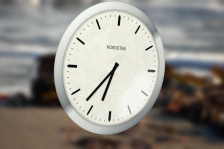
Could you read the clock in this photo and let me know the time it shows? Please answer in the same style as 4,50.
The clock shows 6,37
